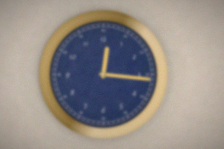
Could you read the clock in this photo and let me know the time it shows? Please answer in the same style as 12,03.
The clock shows 12,16
